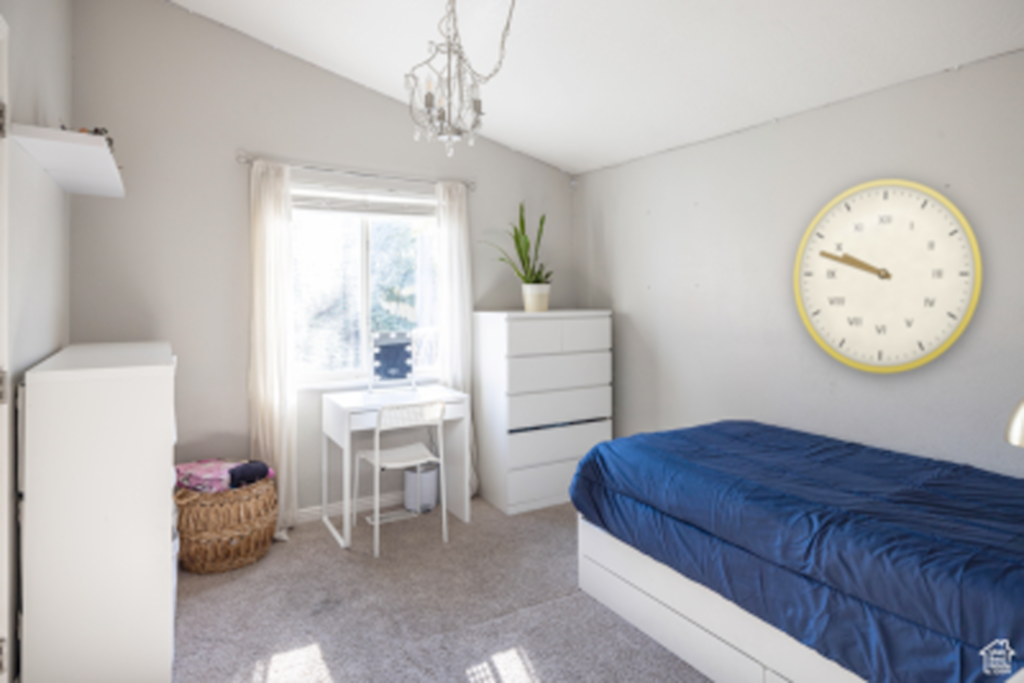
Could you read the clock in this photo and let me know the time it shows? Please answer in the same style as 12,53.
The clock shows 9,48
